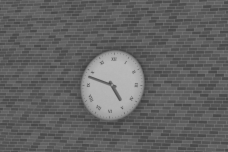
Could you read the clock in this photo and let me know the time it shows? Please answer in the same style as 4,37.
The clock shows 4,48
